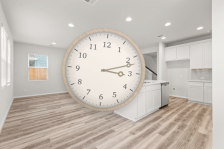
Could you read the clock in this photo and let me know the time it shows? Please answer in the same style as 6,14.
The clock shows 3,12
